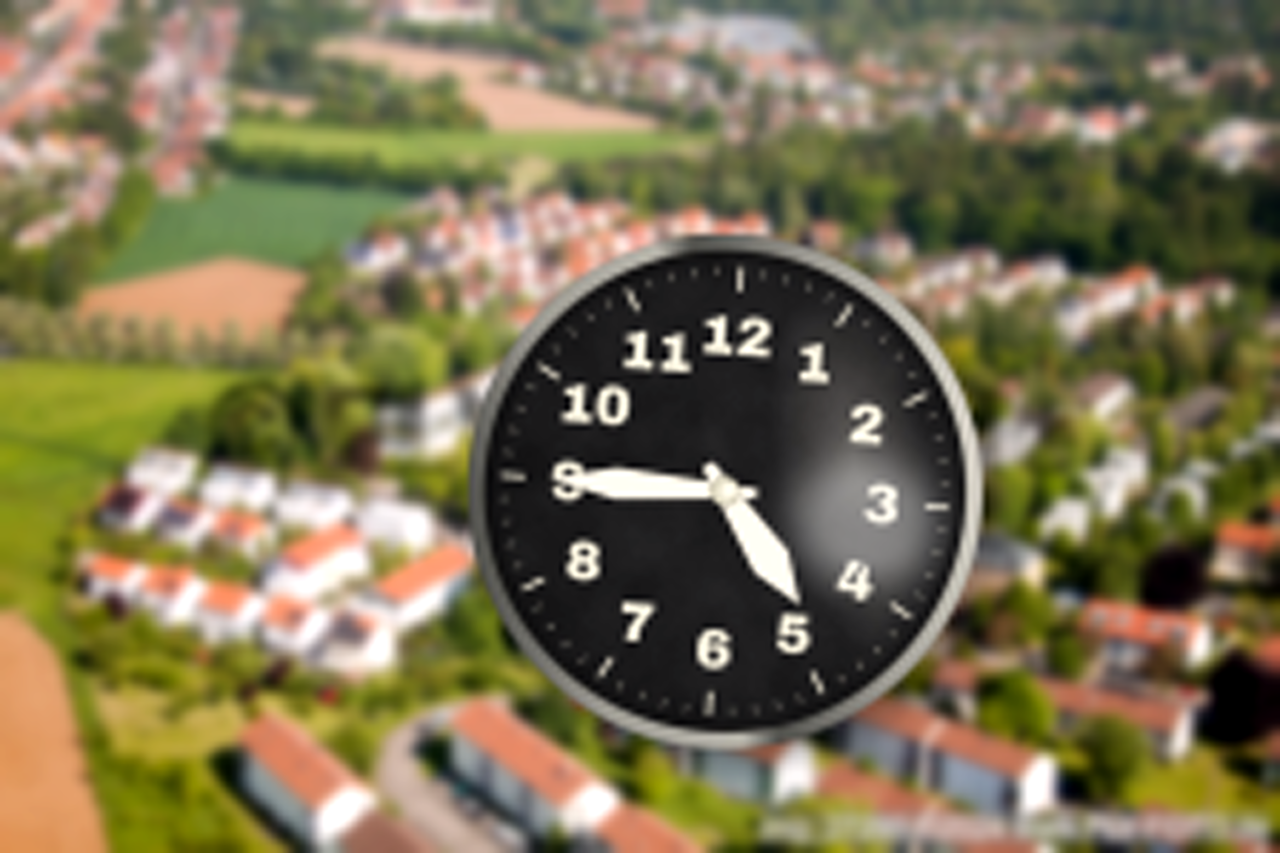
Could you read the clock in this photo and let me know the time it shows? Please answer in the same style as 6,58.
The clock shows 4,45
